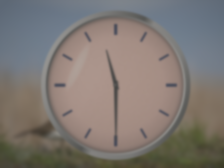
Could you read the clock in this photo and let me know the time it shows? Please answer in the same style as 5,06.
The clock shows 11,30
